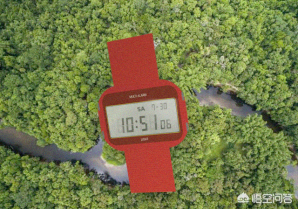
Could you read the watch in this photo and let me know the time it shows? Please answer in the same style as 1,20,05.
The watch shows 10,51,06
